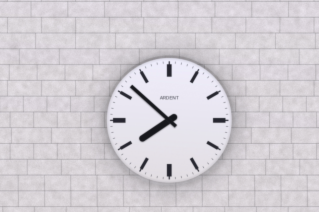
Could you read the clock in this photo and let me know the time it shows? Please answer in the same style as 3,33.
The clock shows 7,52
